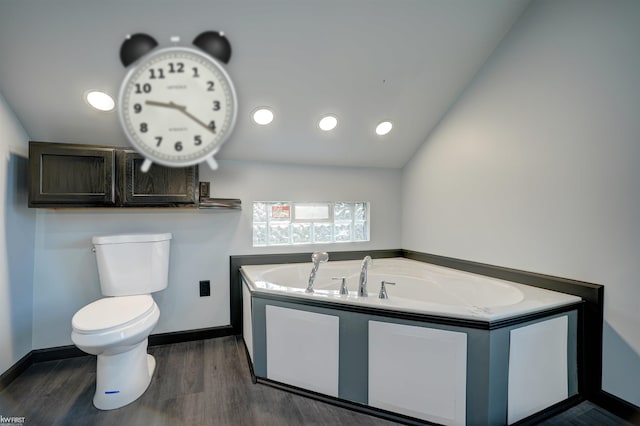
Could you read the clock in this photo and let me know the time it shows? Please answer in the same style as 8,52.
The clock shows 9,21
